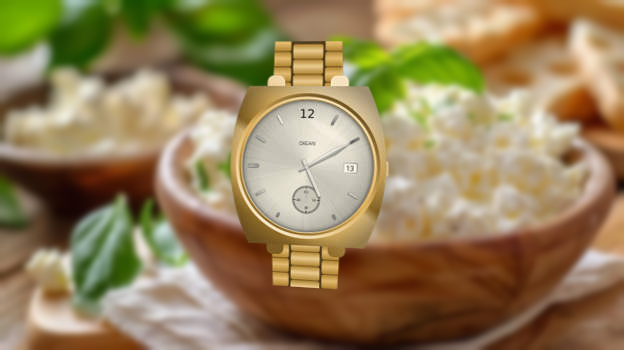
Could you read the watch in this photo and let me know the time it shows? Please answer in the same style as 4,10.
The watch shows 5,10
